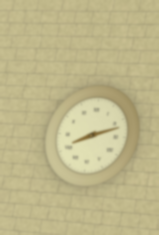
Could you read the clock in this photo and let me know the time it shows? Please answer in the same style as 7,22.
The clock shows 8,12
